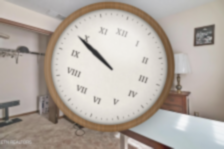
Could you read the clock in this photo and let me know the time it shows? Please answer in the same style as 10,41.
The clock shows 9,49
